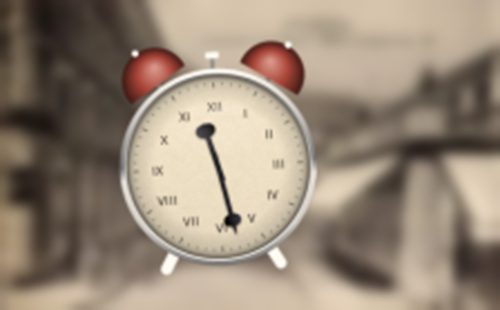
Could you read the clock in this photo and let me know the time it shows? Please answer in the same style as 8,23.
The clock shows 11,28
